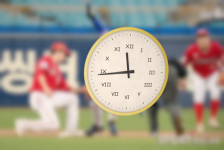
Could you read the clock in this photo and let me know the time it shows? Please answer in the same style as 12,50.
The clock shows 11,44
